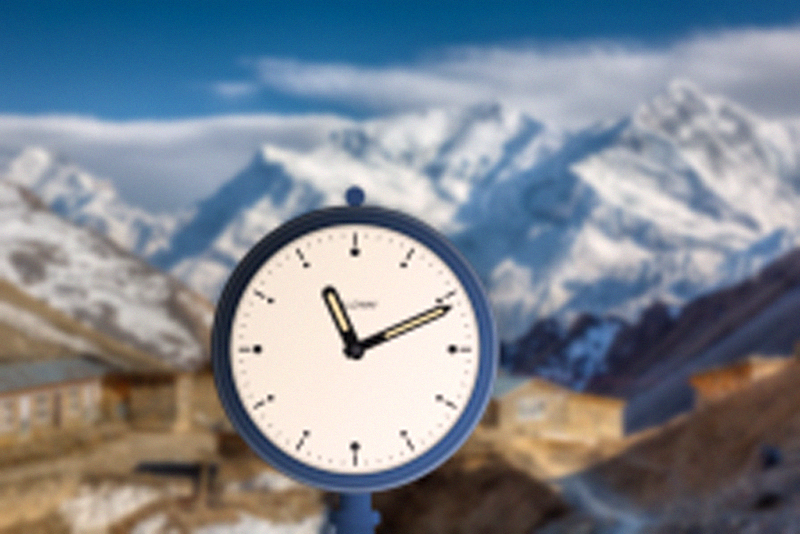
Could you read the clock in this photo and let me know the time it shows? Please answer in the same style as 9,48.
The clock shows 11,11
